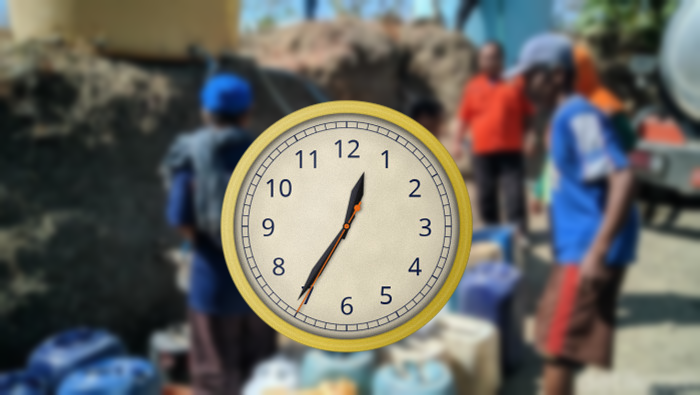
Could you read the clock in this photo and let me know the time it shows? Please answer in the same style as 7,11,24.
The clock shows 12,35,35
